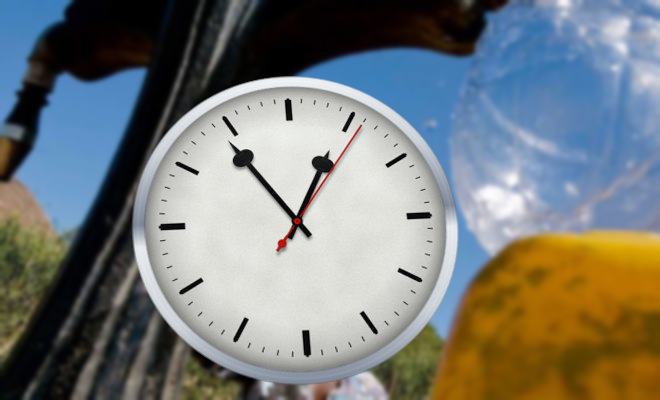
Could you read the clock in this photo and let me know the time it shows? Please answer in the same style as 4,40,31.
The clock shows 12,54,06
